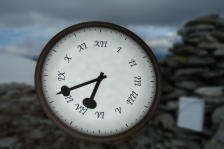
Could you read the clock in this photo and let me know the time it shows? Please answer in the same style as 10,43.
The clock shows 6,41
